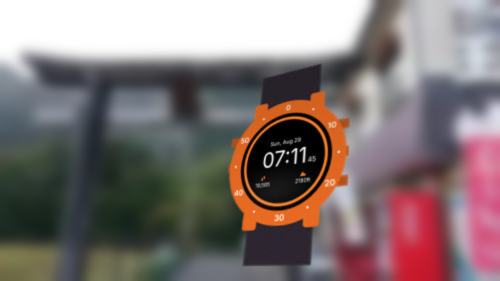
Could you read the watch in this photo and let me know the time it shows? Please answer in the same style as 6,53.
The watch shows 7,11
